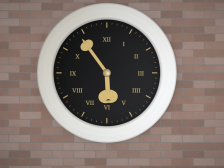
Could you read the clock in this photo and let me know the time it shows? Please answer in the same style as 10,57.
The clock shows 5,54
